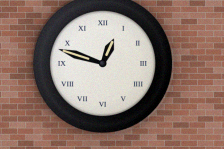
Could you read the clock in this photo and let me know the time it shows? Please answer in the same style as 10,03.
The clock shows 12,48
